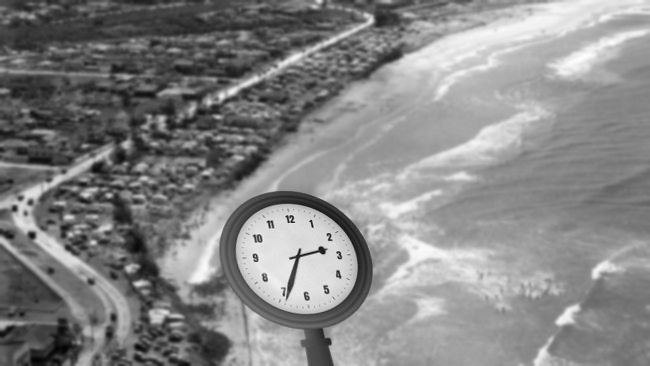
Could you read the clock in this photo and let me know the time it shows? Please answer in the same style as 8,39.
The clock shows 2,34
